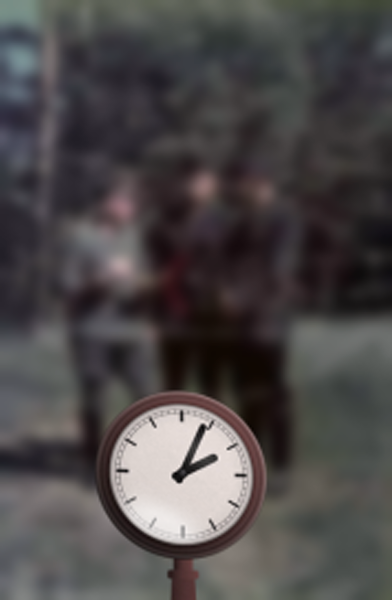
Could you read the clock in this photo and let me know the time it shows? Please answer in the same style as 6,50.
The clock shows 2,04
